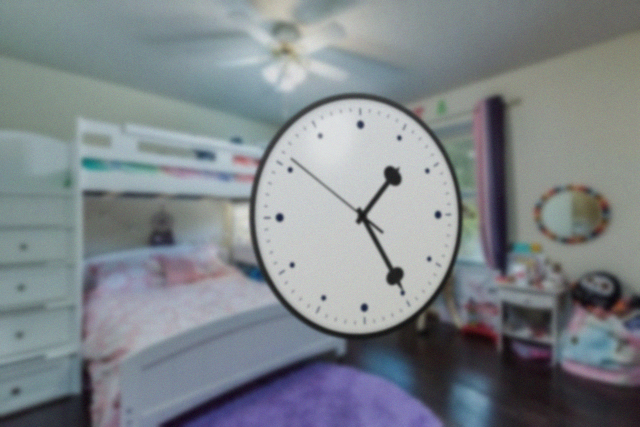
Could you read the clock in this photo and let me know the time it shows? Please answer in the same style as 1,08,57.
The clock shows 1,24,51
